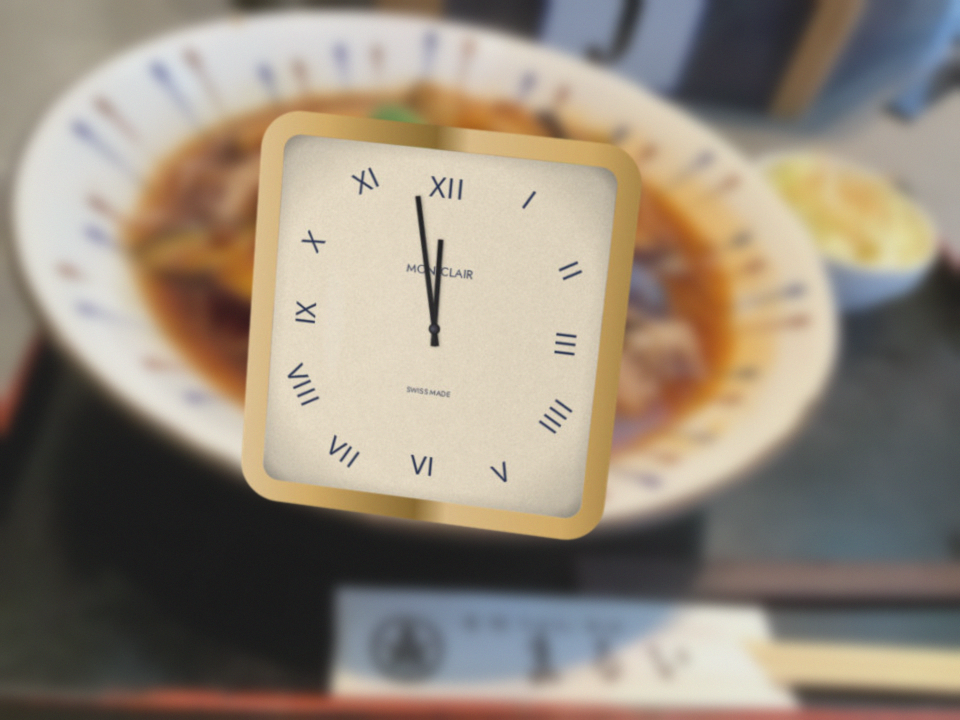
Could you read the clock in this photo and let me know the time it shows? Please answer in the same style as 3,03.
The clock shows 11,58
